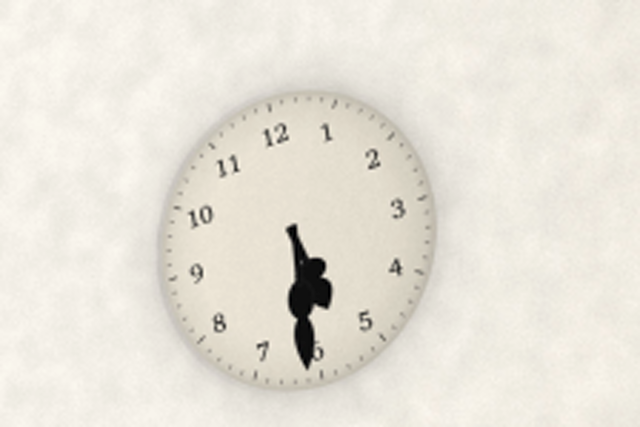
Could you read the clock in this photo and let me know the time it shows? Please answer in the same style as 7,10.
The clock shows 5,31
